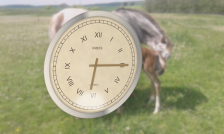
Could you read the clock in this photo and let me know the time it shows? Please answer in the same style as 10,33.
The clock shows 6,15
